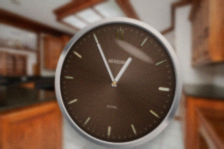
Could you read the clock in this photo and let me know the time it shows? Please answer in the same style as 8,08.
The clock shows 12,55
